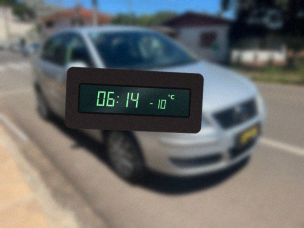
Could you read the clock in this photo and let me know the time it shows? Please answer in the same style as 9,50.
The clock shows 6,14
